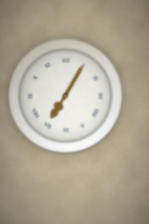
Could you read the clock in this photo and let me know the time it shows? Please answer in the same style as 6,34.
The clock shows 7,05
